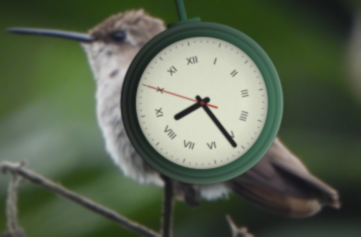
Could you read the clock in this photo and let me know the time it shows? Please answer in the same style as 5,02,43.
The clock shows 8,25,50
